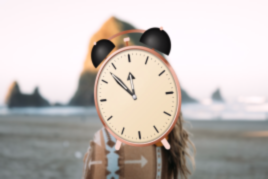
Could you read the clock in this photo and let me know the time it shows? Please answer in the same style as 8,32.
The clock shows 11,53
